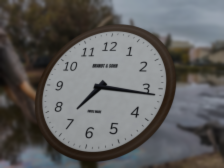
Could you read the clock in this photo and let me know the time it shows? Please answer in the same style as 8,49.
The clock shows 7,16
